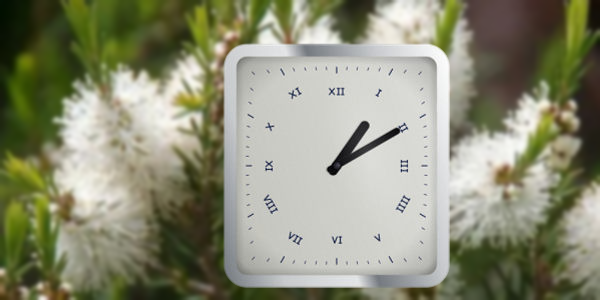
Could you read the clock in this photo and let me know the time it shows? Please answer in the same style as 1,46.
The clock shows 1,10
